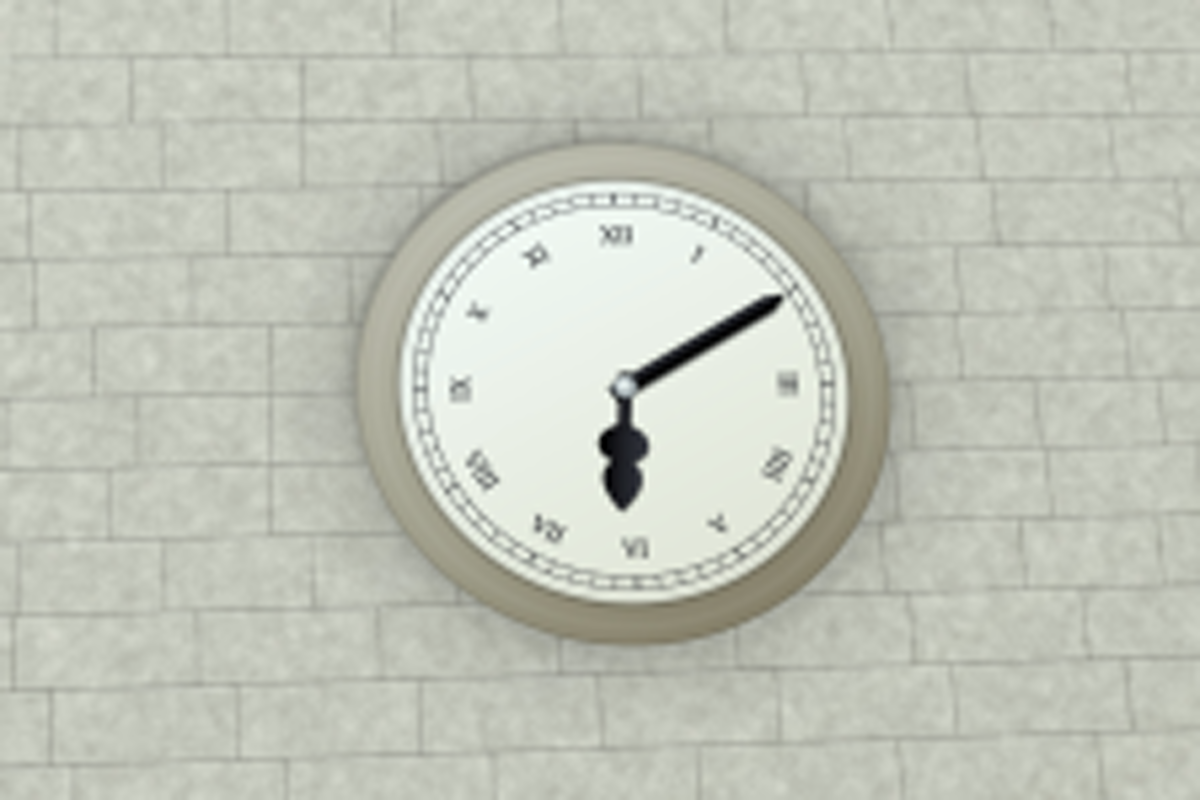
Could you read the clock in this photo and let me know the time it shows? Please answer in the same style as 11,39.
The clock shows 6,10
